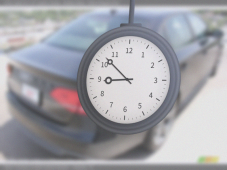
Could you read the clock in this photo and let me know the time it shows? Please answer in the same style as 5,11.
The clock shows 8,52
